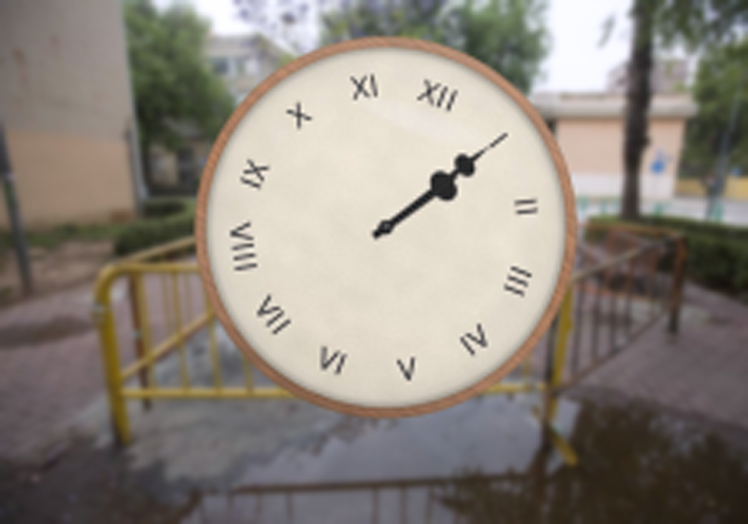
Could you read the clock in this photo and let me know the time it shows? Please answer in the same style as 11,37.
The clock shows 1,05
